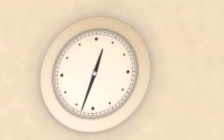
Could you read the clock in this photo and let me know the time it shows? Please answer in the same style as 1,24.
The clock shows 12,33
